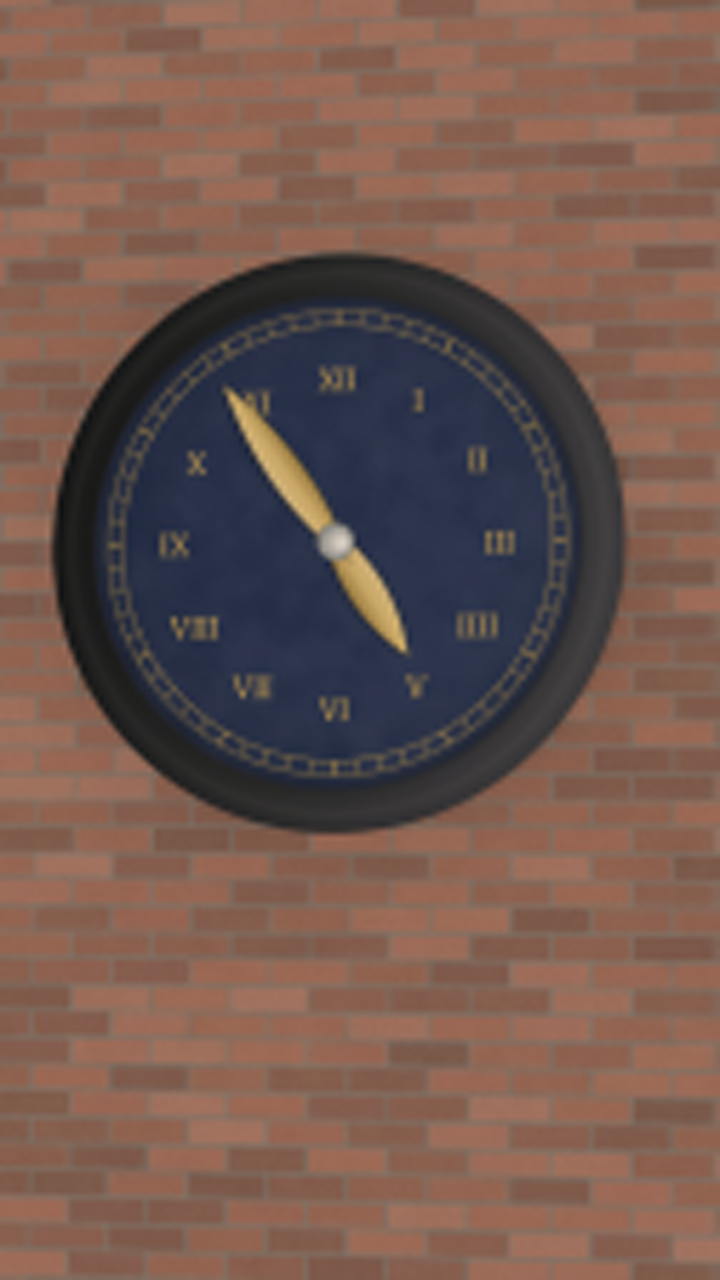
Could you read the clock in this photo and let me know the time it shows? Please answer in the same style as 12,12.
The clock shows 4,54
